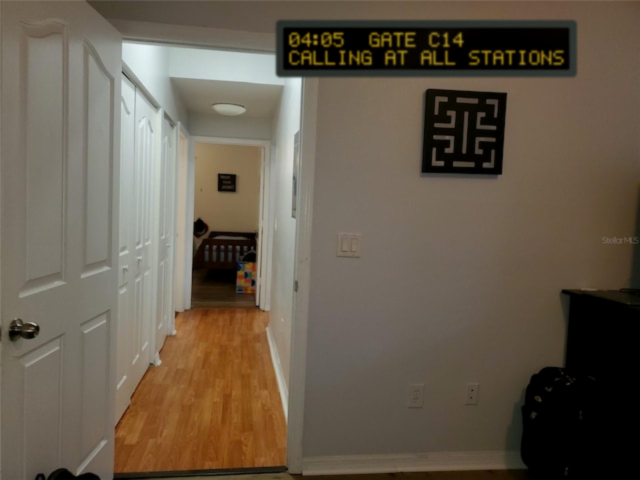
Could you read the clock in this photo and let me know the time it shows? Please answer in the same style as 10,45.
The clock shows 4,05
